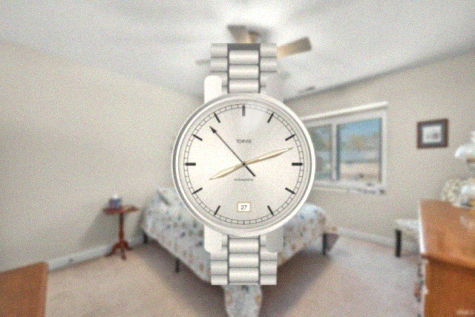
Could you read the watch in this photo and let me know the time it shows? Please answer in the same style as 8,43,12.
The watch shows 8,11,53
